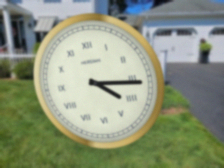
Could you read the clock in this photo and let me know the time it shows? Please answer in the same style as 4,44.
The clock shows 4,16
